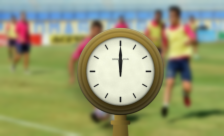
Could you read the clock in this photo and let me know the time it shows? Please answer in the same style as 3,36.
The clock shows 12,00
